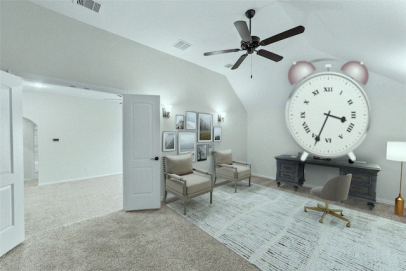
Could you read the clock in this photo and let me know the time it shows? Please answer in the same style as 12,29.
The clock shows 3,34
